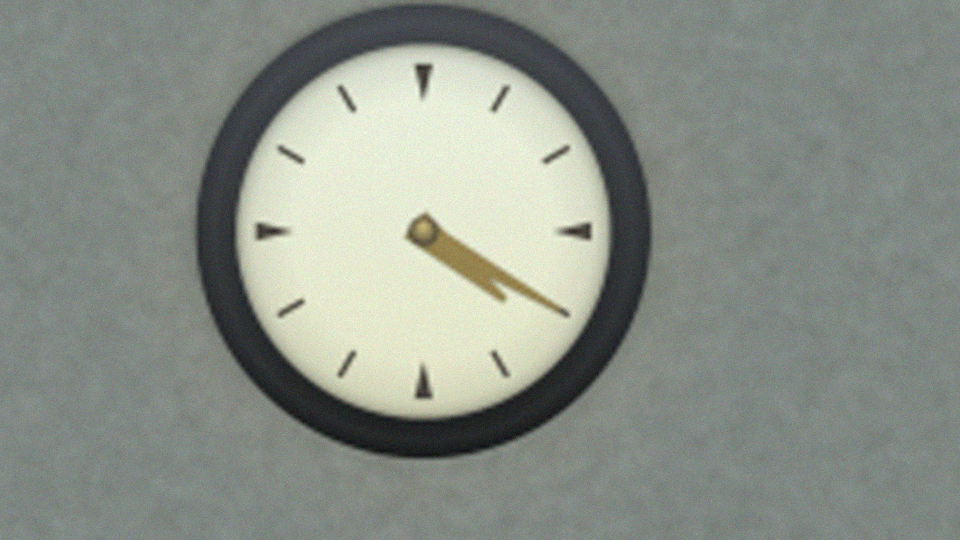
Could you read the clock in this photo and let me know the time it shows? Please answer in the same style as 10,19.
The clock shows 4,20
